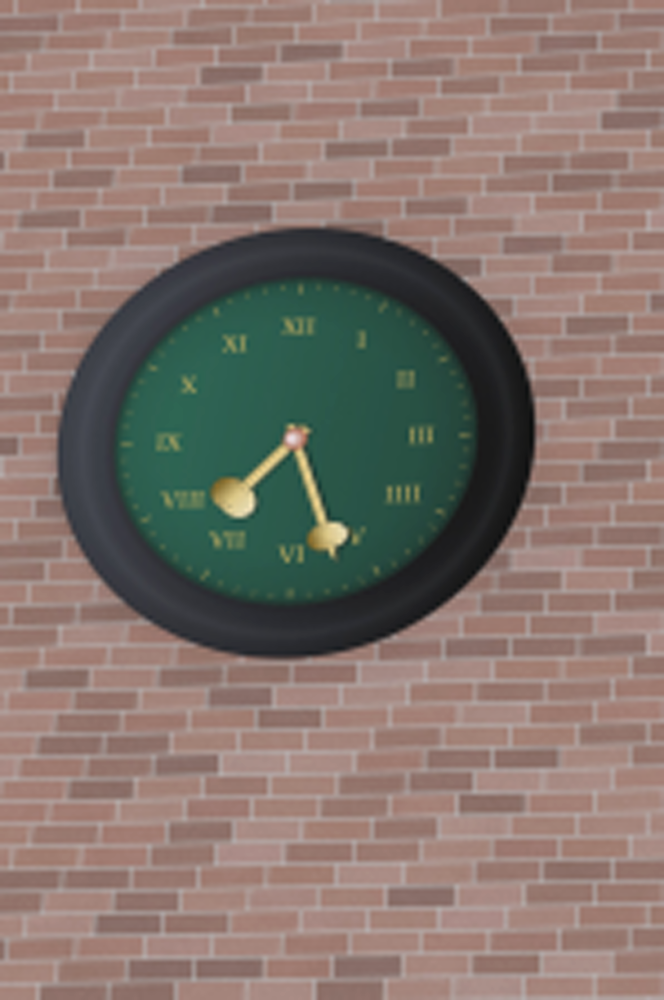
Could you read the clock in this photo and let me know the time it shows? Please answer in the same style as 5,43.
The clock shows 7,27
